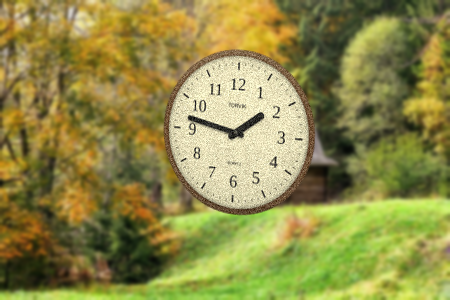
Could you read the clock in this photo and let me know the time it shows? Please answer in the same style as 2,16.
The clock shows 1,47
